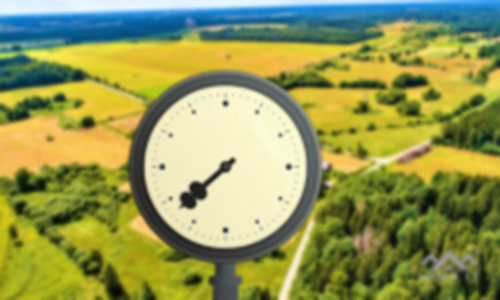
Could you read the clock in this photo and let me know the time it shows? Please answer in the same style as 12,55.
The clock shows 7,38
